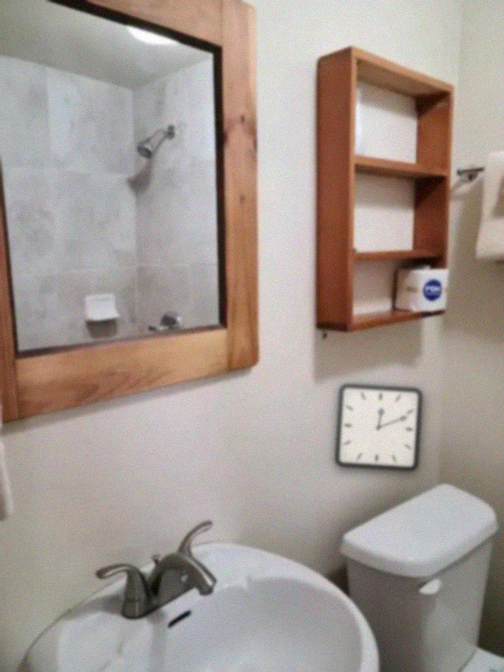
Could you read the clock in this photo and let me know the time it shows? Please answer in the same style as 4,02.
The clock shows 12,11
